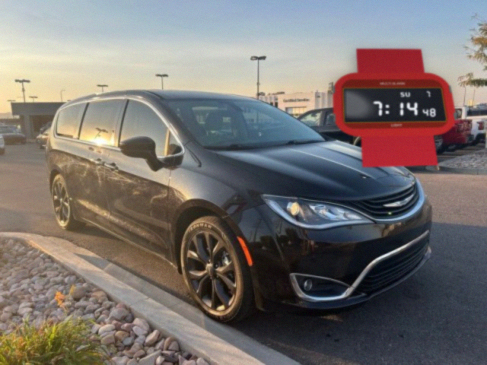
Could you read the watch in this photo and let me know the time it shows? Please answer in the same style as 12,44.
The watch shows 7,14
